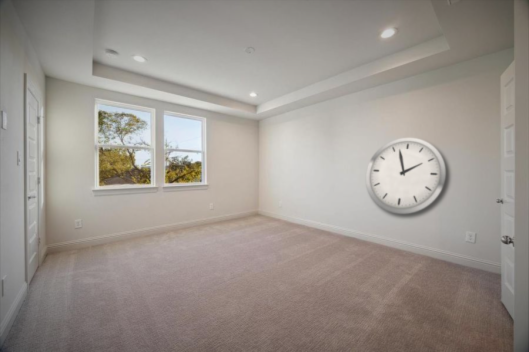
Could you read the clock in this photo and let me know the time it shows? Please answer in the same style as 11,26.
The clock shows 1,57
